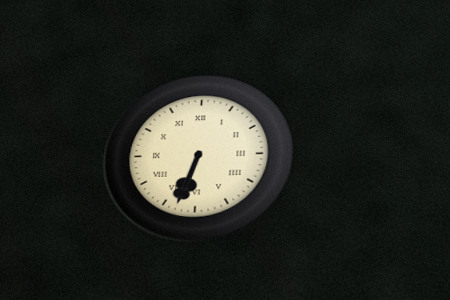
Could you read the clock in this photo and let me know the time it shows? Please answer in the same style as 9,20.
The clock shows 6,33
